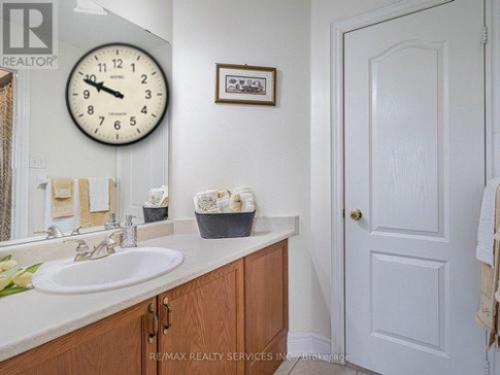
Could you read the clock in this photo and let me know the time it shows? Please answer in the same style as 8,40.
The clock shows 9,49
